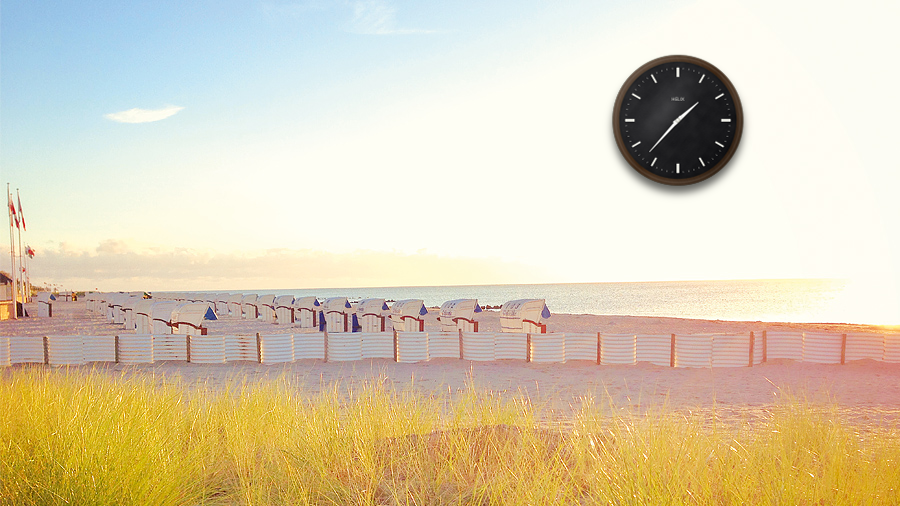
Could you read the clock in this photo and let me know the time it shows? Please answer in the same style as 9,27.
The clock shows 1,37
